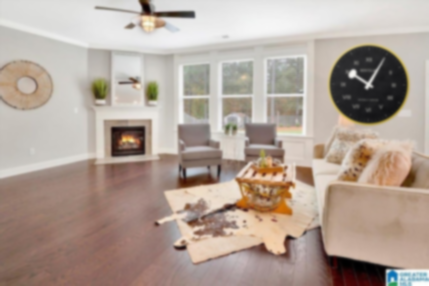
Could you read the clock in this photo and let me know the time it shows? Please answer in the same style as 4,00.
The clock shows 10,05
